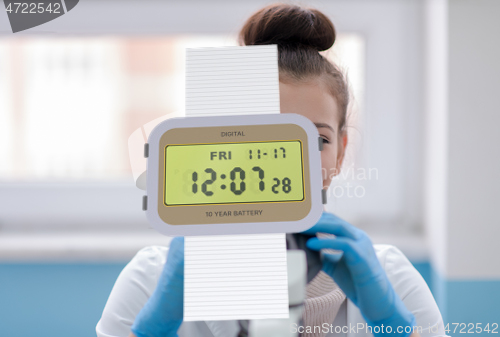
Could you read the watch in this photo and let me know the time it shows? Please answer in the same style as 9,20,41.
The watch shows 12,07,28
